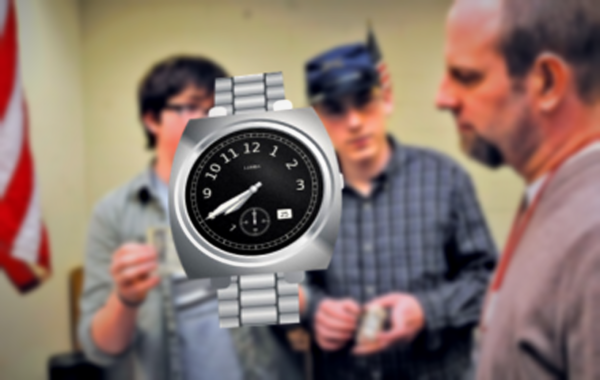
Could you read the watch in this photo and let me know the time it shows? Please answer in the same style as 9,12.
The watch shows 7,40
